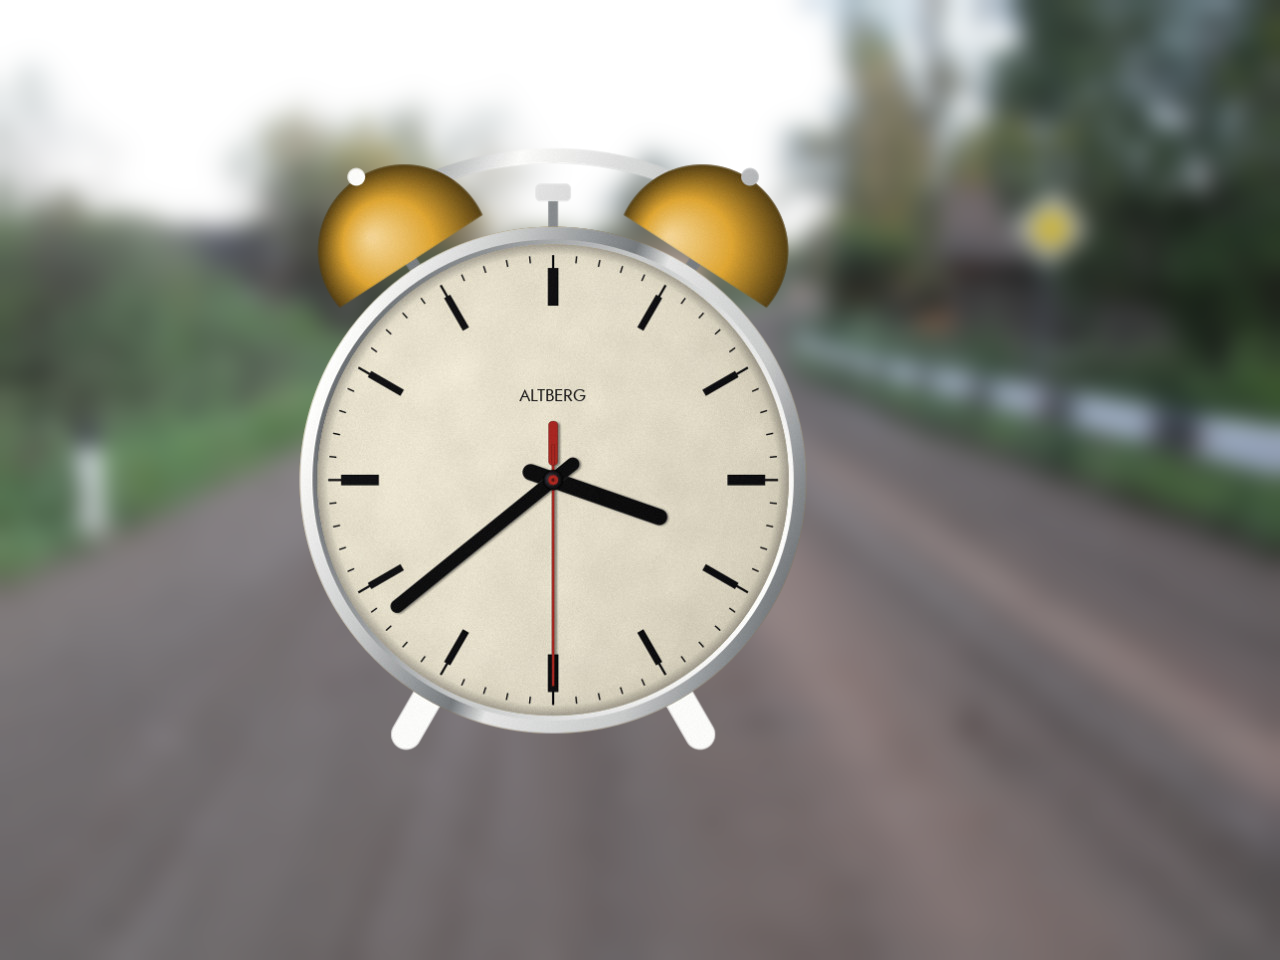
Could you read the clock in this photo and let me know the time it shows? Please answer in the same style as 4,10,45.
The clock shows 3,38,30
